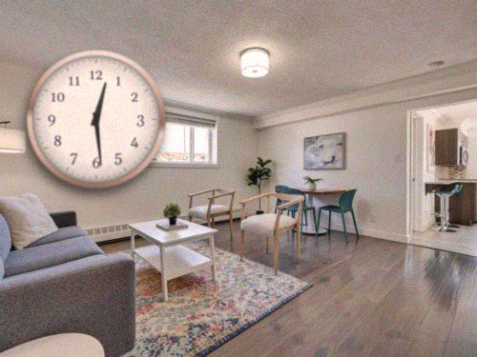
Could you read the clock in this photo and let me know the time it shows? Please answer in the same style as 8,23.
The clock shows 12,29
